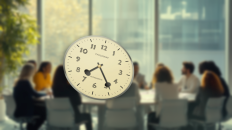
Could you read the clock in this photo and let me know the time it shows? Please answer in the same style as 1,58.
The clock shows 7,24
